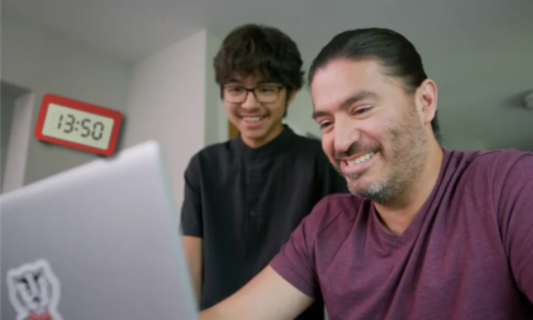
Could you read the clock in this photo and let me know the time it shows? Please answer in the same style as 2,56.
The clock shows 13,50
